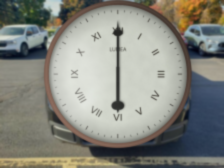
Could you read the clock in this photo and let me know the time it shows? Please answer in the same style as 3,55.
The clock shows 6,00
